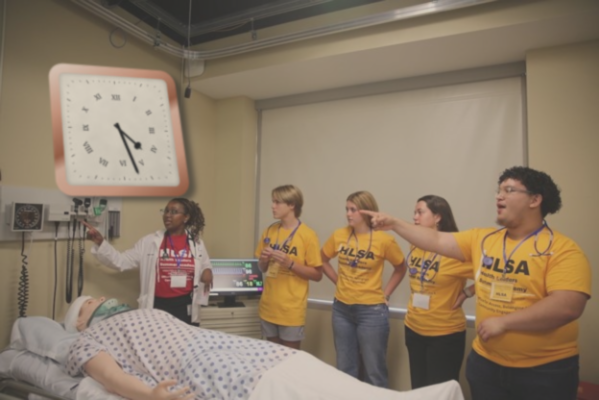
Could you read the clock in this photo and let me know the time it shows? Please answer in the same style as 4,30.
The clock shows 4,27
